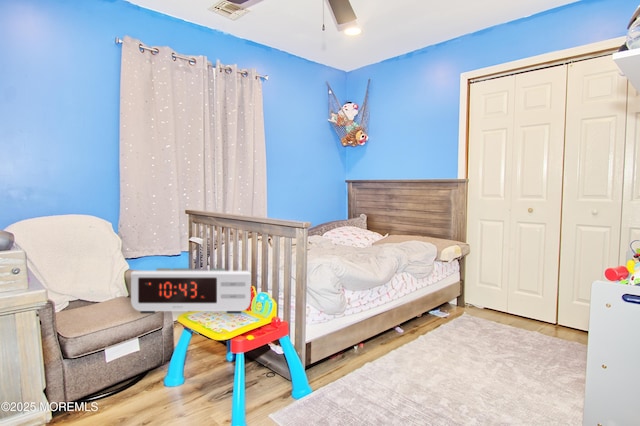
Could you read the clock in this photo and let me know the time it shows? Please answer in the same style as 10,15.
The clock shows 10,43
